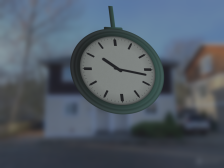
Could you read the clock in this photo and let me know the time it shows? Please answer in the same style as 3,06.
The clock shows 10,17
